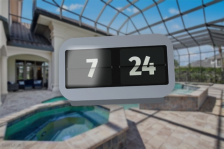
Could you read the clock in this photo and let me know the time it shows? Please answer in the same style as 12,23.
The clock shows 7,24
